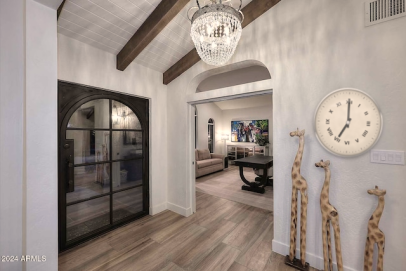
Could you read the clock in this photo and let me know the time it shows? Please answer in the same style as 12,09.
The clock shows 7,00
